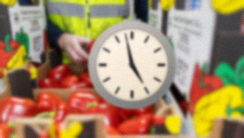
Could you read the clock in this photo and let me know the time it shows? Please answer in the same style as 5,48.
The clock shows 4,58
